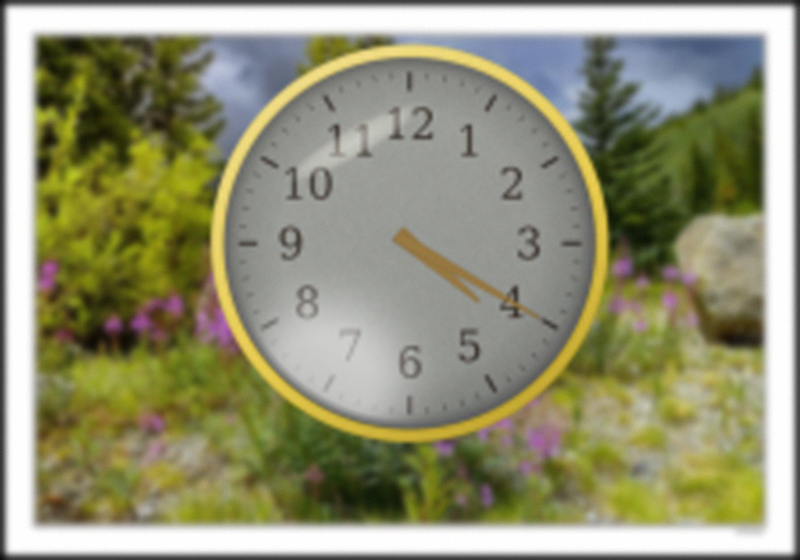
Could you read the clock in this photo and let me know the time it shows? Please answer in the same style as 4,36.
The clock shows 4,20
